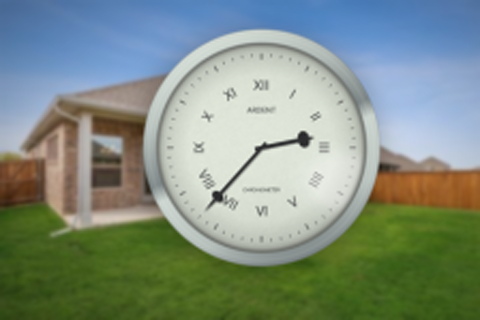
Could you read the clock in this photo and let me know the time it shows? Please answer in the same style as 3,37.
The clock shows 2,37
